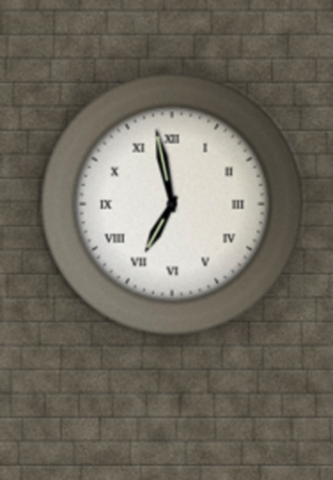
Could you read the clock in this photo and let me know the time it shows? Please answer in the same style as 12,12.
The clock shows 6,58
